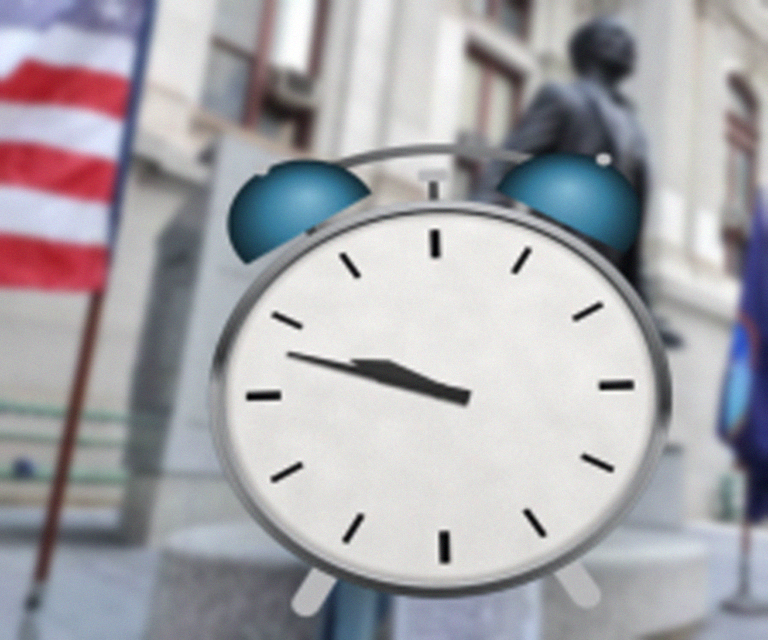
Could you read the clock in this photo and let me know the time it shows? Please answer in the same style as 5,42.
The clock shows 9,48
